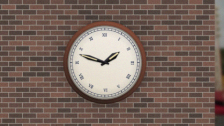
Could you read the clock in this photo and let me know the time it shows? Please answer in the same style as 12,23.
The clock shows 1,48
